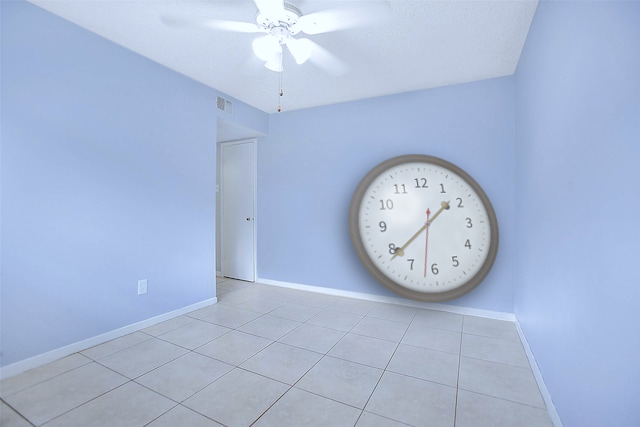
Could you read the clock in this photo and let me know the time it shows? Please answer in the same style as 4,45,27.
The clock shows 1,38,32
